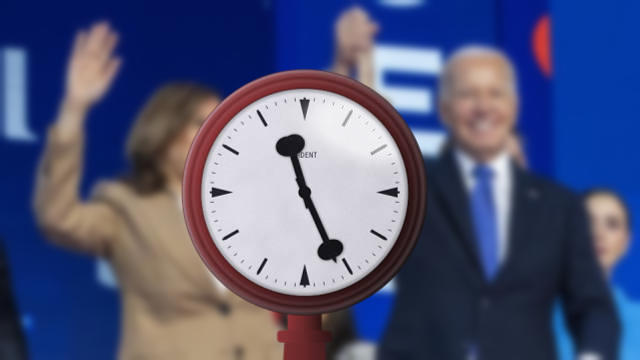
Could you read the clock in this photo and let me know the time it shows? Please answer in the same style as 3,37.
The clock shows 11,26
